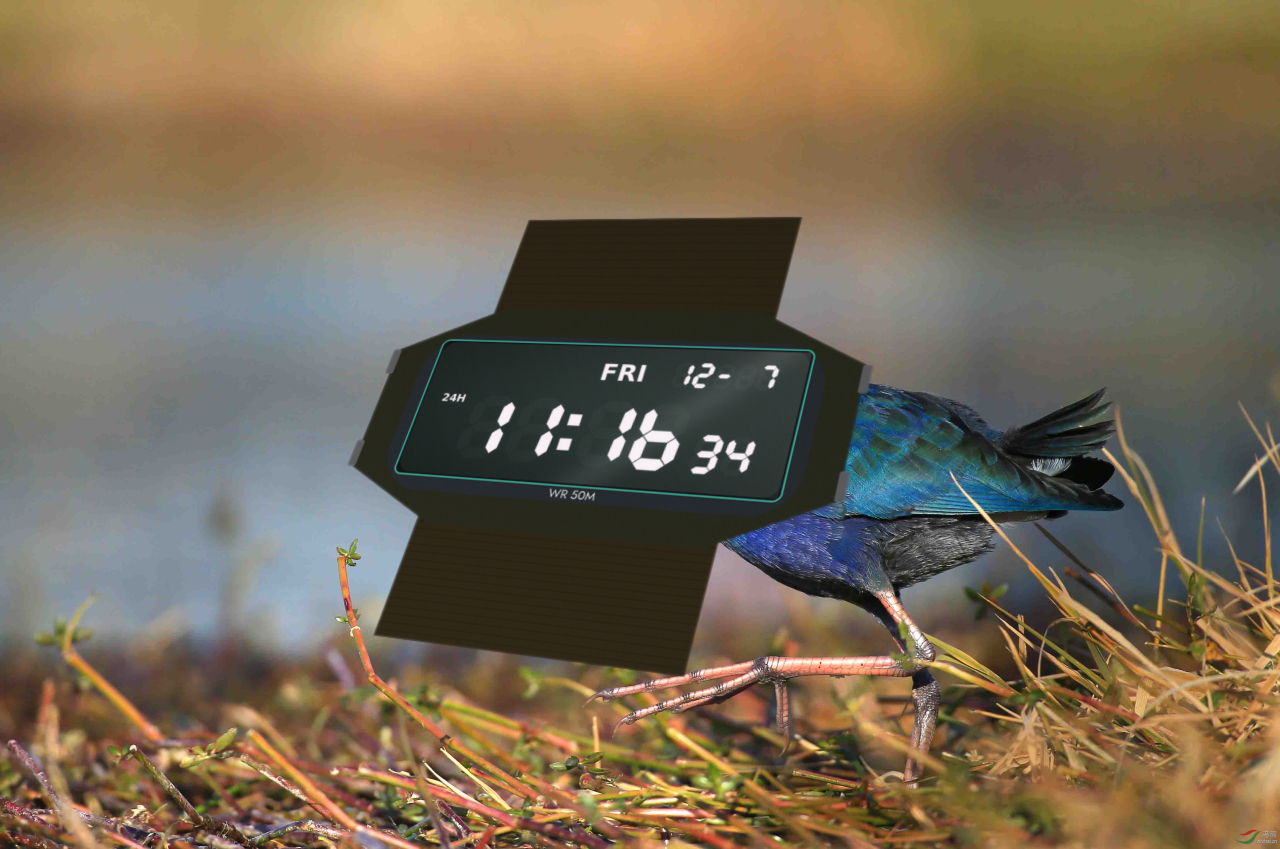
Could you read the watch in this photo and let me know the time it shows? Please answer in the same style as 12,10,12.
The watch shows 11,16,34
